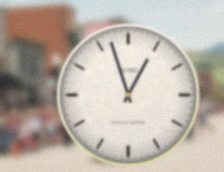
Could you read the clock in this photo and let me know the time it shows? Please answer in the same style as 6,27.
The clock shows 12,57
